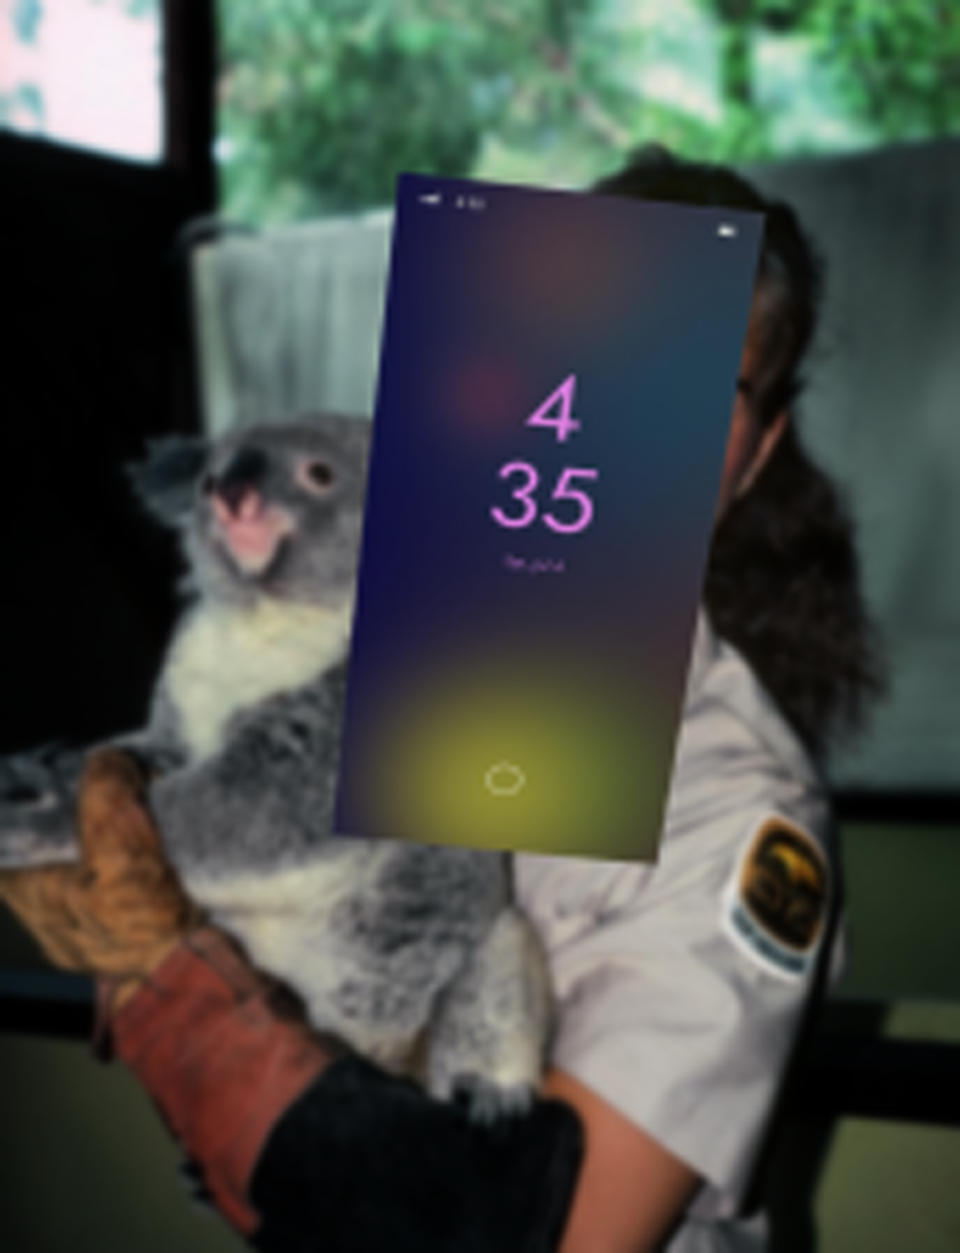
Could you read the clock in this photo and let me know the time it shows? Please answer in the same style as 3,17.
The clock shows 4,35
